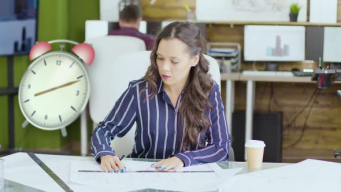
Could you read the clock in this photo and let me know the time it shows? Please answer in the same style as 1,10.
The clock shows 8,11
